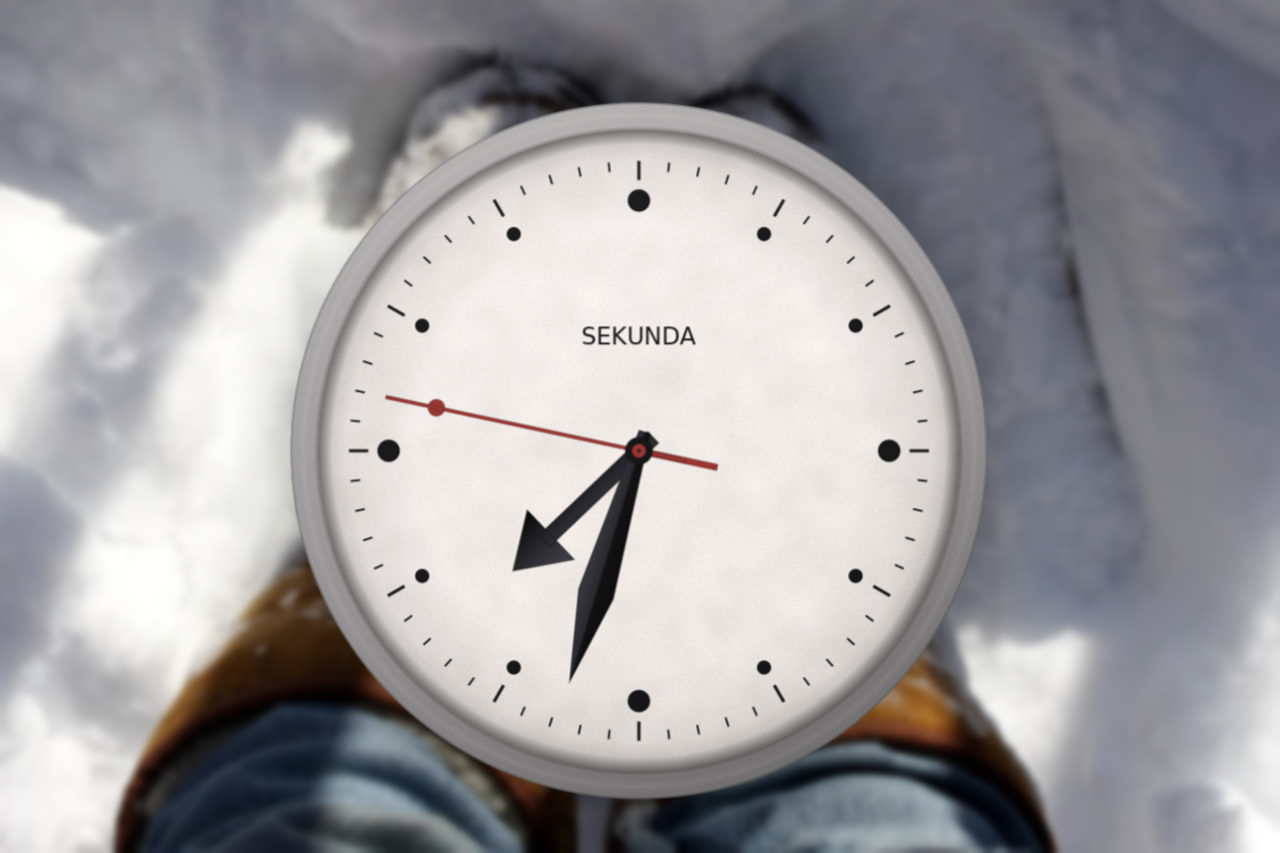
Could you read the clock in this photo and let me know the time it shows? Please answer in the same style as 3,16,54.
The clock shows 7,32,47
